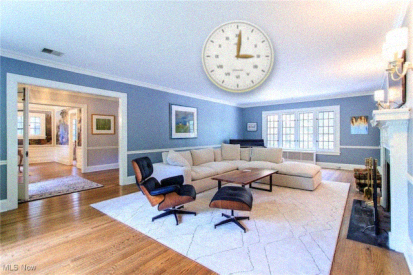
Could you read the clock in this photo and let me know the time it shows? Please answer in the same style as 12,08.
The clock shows 3,01
